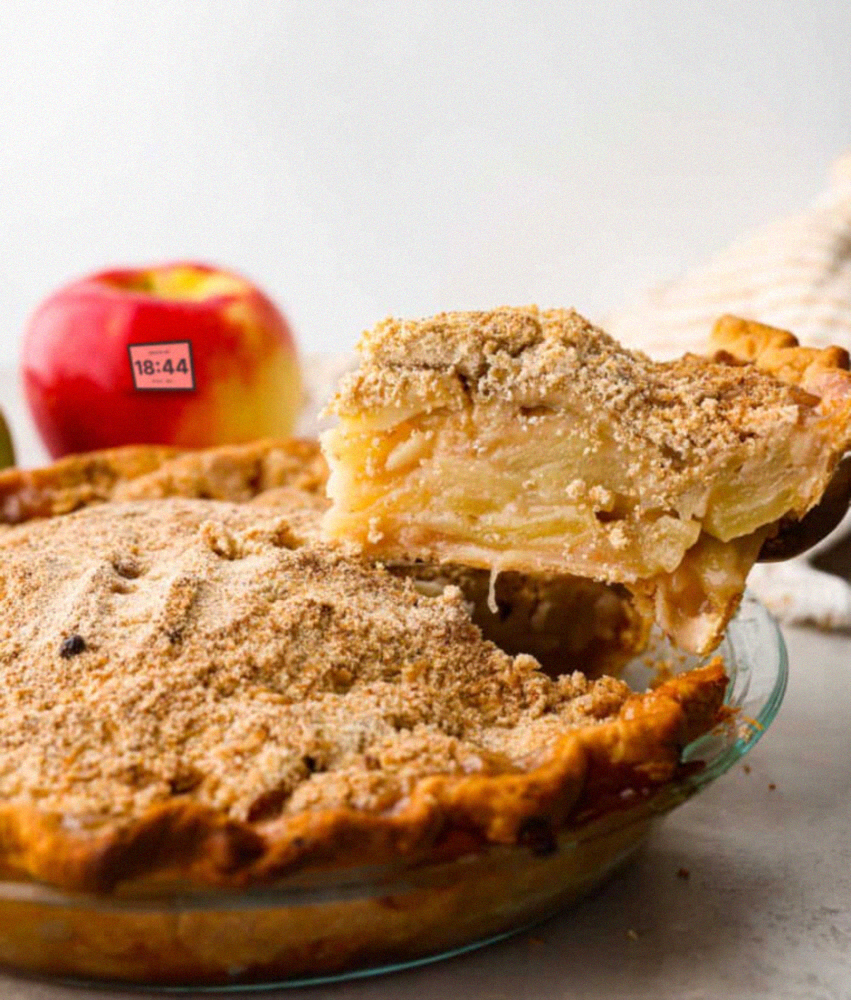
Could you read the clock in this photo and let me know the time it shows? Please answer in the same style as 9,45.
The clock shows 18,44
